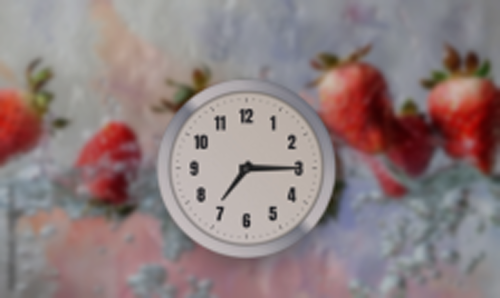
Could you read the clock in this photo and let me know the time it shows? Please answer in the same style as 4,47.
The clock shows 7,15
